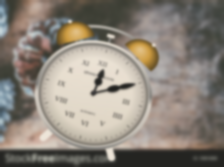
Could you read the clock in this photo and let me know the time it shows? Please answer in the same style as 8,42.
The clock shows 12,10
